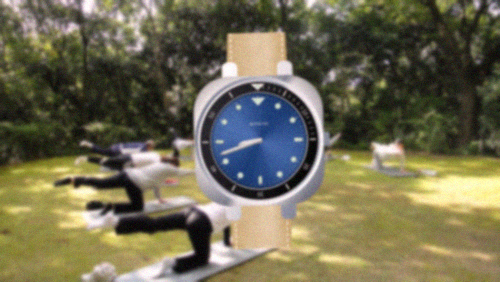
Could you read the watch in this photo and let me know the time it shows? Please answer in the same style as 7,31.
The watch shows 8,42
